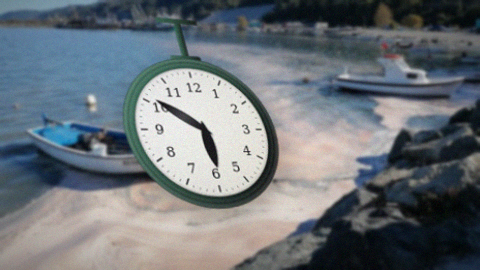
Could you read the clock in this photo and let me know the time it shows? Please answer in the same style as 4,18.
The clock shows 5,51
